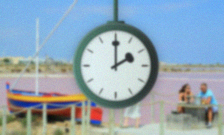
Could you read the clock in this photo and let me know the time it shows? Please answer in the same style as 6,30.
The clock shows 2,00
